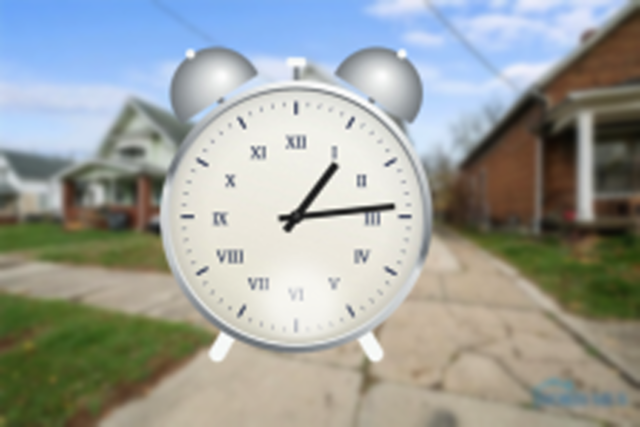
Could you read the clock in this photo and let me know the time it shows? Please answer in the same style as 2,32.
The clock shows 1,14
